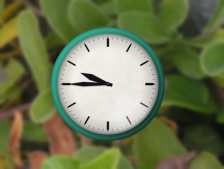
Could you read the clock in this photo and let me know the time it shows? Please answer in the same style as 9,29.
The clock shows 9,45
